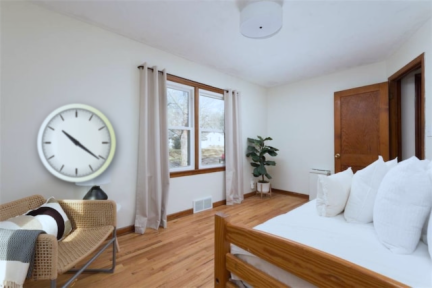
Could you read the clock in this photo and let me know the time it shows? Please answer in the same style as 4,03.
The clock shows 10,21
